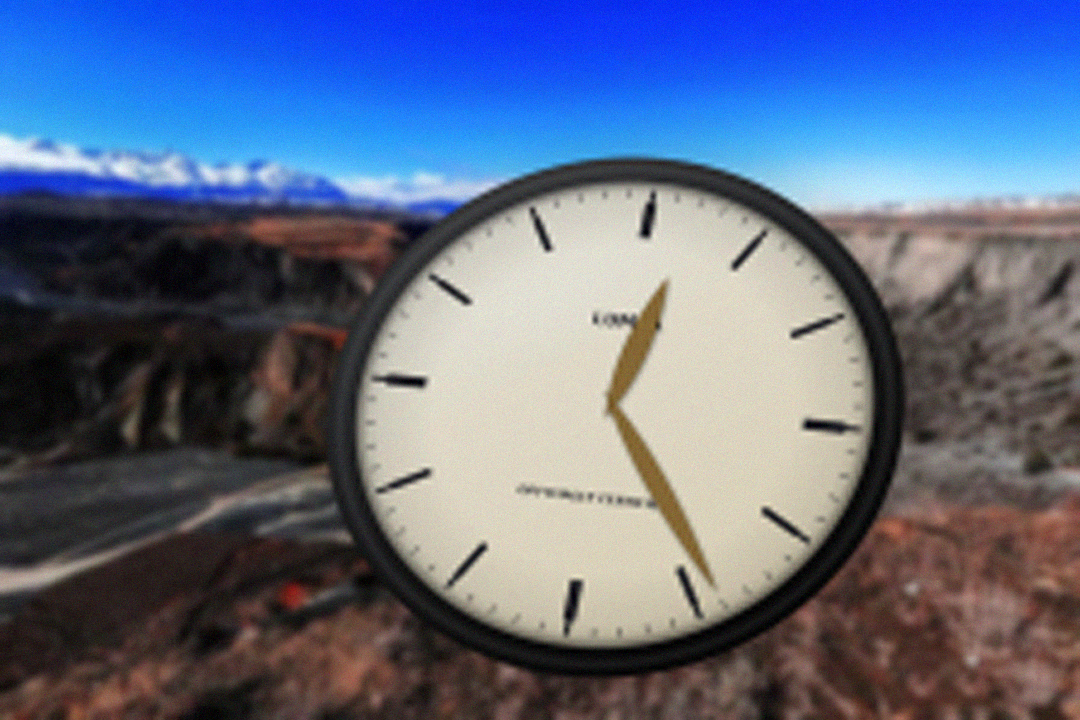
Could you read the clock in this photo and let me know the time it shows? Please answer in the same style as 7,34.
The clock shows 12,24
